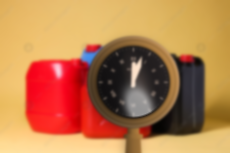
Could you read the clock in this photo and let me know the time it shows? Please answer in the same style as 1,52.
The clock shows 12,03
